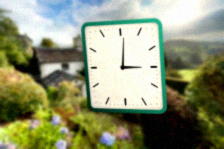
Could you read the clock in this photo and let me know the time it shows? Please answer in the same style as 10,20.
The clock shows 3,01
